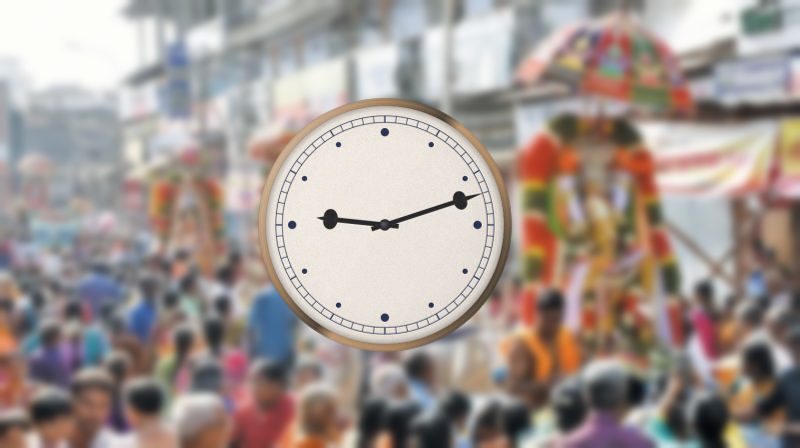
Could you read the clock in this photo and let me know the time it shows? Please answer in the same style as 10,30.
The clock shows 9,12
